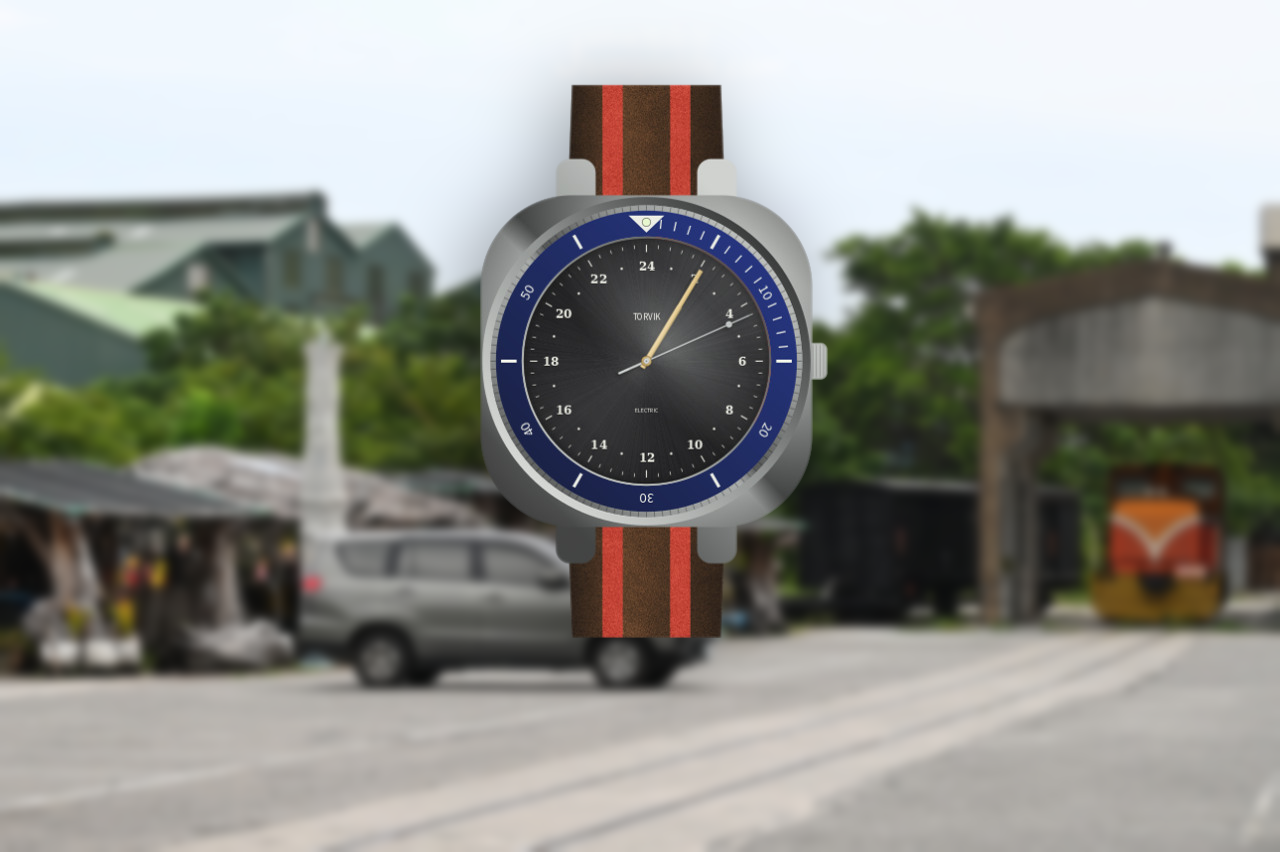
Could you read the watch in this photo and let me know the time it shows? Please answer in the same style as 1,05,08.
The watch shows 2,05,11
